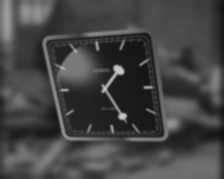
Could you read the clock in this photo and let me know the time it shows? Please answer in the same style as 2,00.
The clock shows 1,26
